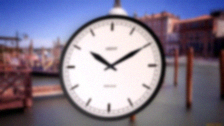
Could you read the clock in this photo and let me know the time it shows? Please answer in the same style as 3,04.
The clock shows 10,10
